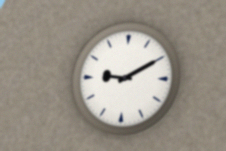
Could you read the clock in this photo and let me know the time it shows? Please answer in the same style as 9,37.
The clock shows 9,10
